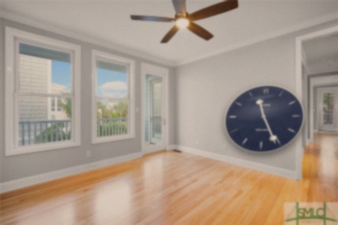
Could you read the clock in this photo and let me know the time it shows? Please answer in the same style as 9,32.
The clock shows 11,26
